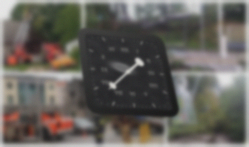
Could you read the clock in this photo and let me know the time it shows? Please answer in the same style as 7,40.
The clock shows 1,38
